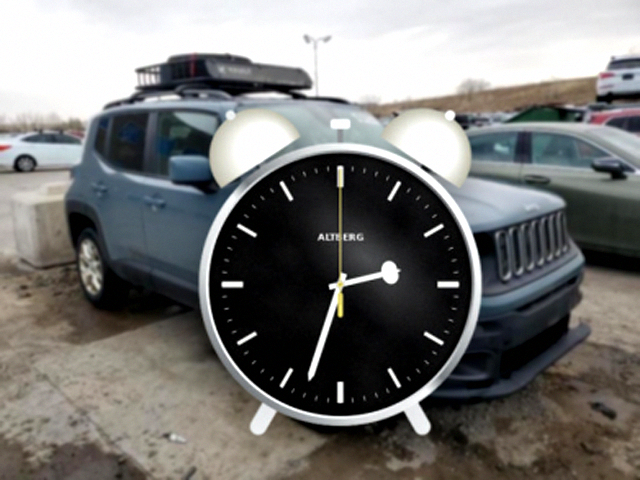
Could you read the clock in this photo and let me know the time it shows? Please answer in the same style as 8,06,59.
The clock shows 2,33,00
